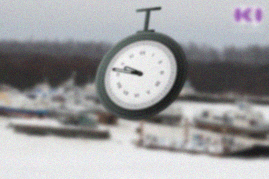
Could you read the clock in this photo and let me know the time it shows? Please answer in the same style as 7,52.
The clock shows 9,47
